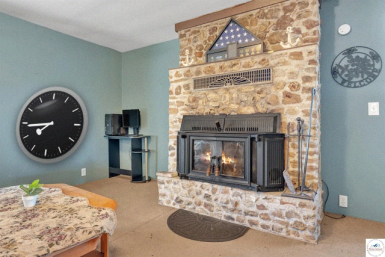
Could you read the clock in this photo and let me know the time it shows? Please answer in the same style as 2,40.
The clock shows 7,44
